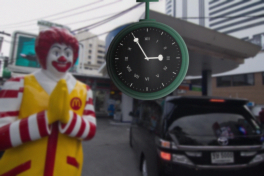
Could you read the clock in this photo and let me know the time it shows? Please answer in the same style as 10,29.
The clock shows 2,55
